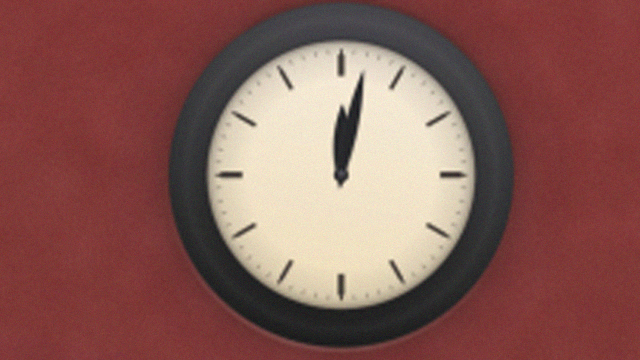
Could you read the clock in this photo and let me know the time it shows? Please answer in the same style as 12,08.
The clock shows 12,02
